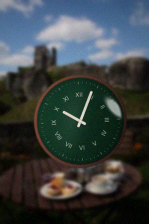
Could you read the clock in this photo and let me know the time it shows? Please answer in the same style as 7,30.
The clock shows 10,04
